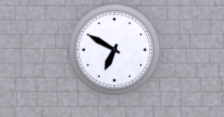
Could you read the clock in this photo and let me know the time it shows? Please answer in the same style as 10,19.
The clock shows 6,50
